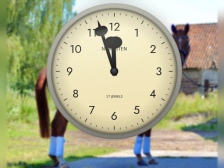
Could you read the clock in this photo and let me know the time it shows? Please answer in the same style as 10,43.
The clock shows 11,57
